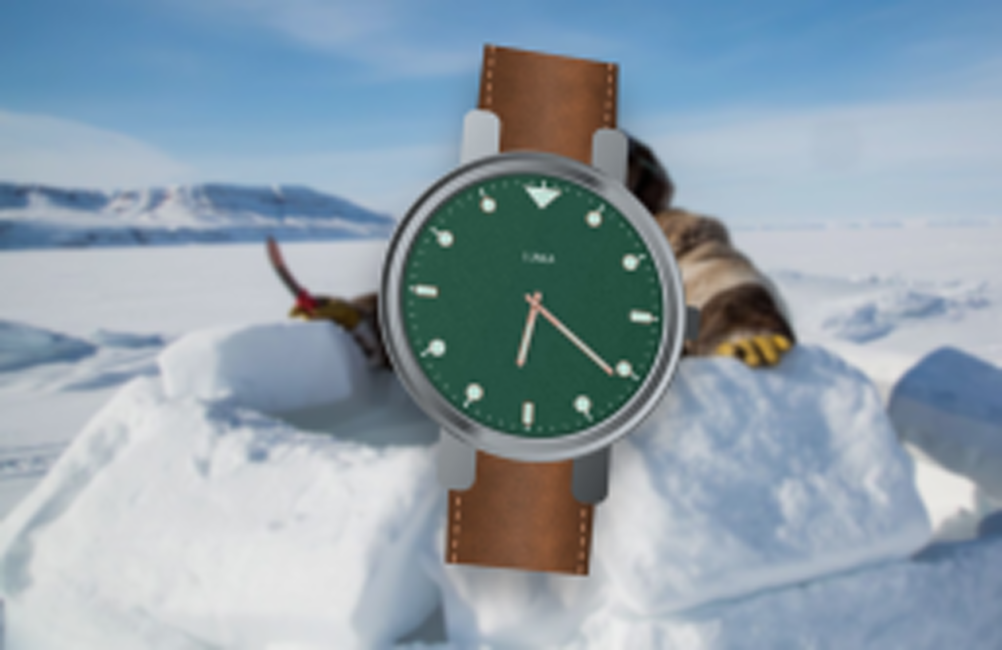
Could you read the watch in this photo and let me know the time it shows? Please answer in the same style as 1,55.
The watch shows 6,21
